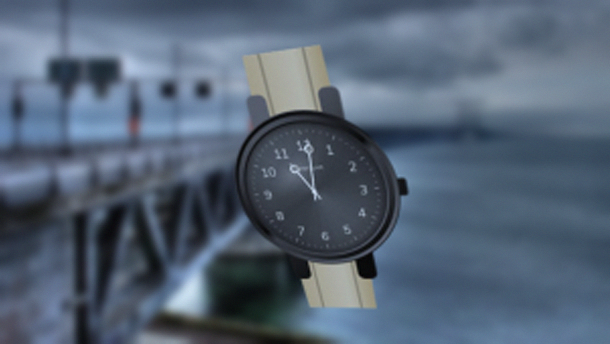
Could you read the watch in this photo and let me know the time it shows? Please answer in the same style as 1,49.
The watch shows 11,01
